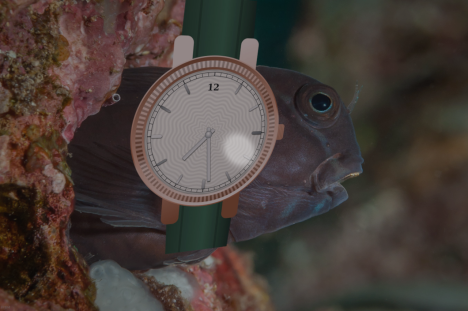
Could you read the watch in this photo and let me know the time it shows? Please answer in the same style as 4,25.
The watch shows 7,29
